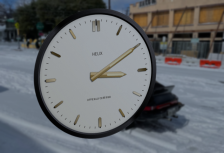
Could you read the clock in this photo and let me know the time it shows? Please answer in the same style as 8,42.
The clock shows 3,10
